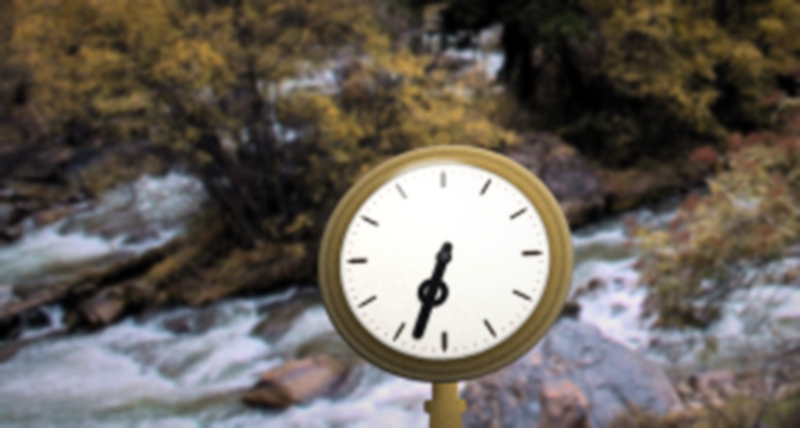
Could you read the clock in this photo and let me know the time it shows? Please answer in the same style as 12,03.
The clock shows 6,33
